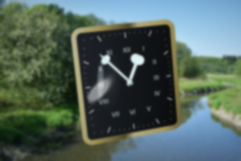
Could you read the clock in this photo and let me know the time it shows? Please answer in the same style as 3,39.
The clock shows 12,53
